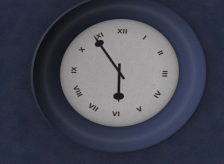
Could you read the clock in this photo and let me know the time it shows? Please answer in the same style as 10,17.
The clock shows 5,54
